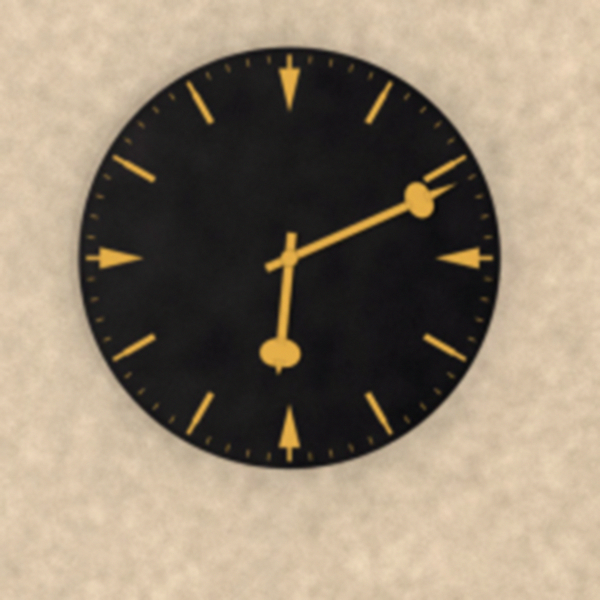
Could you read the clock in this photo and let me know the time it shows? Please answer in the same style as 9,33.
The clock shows 6,11
